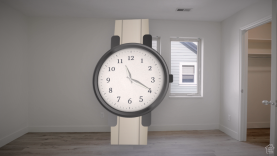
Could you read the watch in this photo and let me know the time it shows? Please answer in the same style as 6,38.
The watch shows 11,20
